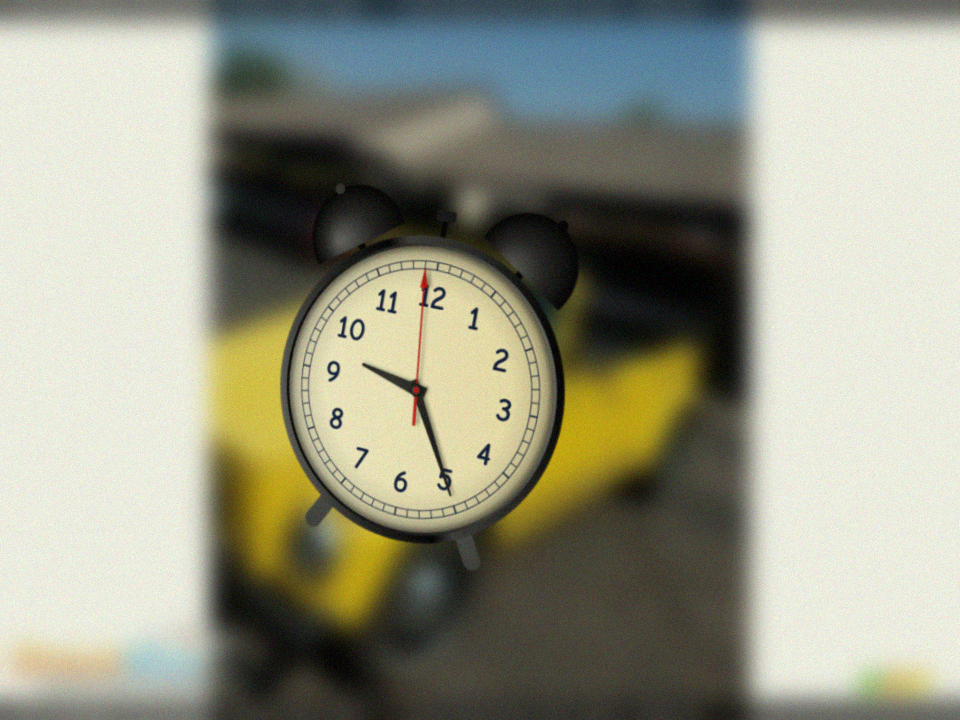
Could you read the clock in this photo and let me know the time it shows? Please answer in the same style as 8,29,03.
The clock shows 9,24,59
